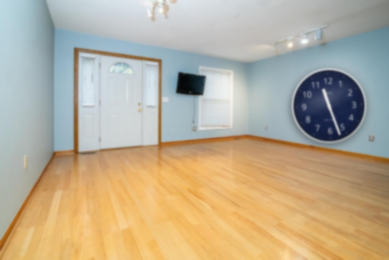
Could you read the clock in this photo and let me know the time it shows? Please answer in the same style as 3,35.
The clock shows 11,27
